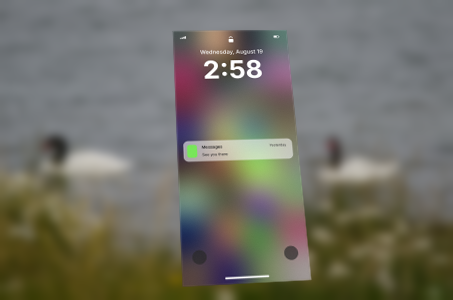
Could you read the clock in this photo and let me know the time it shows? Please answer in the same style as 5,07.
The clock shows 2,58
